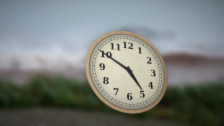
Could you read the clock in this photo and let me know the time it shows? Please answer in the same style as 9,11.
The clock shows 4,50
